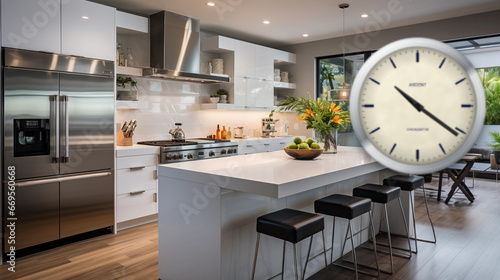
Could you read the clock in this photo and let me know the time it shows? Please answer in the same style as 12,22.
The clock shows 10,21
